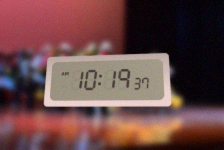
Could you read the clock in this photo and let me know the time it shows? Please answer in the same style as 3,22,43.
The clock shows 10,19,37
